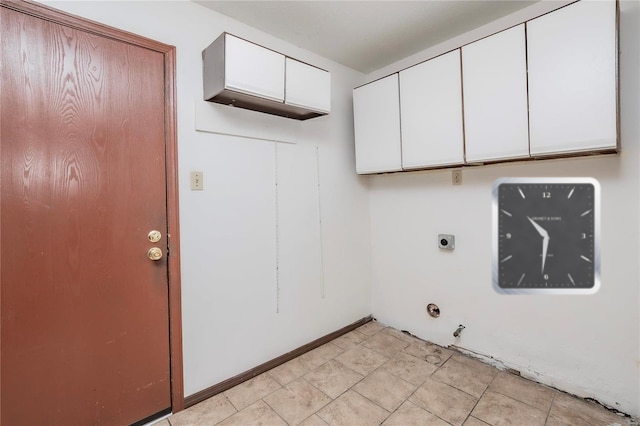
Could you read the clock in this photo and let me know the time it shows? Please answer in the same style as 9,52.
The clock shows 10,31
